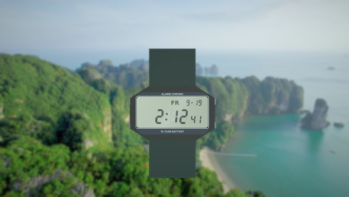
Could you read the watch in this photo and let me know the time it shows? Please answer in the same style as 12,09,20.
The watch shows 2,12,41
